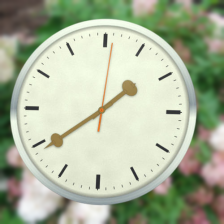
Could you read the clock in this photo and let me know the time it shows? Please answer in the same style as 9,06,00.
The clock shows 1,39,01
